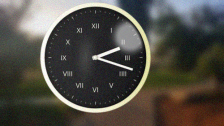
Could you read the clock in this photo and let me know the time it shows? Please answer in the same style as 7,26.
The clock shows 2,18
